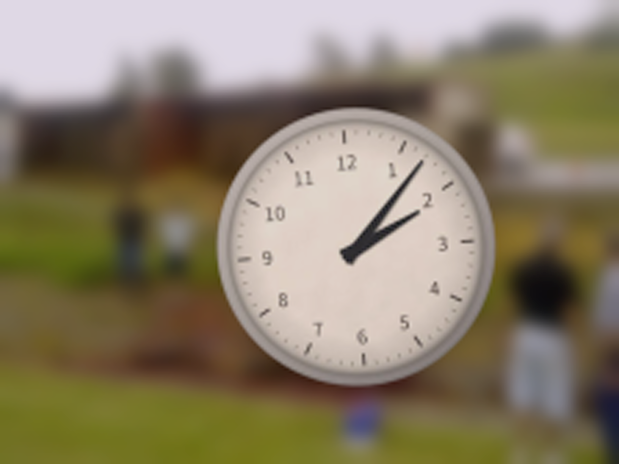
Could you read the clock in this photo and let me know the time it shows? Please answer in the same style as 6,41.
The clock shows 2,07
